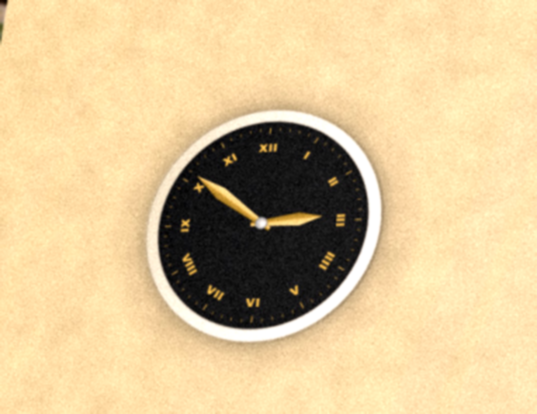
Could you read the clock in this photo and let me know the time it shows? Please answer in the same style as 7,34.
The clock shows 2,51
